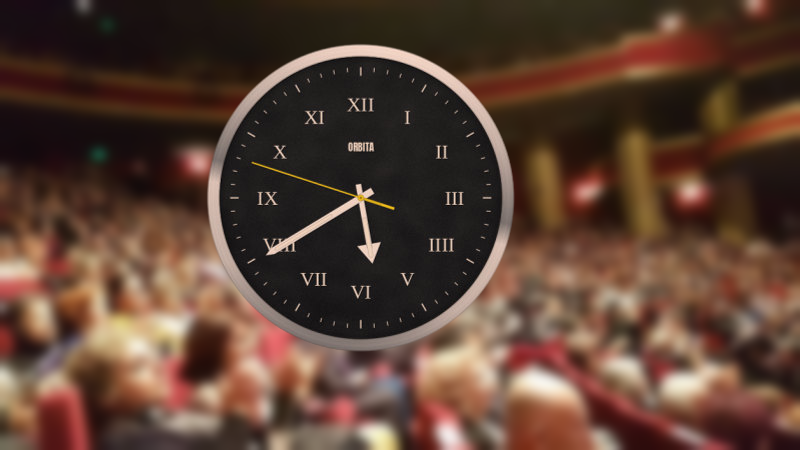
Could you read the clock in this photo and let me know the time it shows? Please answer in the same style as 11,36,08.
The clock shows 5,39,48
